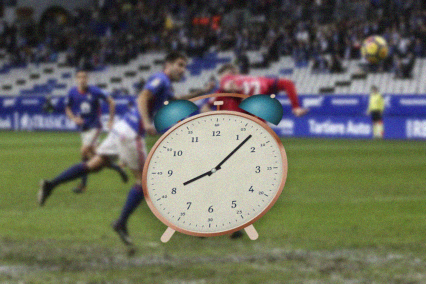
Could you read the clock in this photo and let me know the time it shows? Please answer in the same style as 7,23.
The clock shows 8,07
